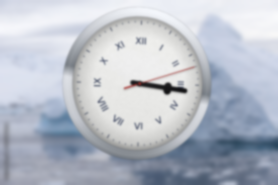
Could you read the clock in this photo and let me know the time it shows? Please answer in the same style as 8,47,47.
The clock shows 3,16,12
